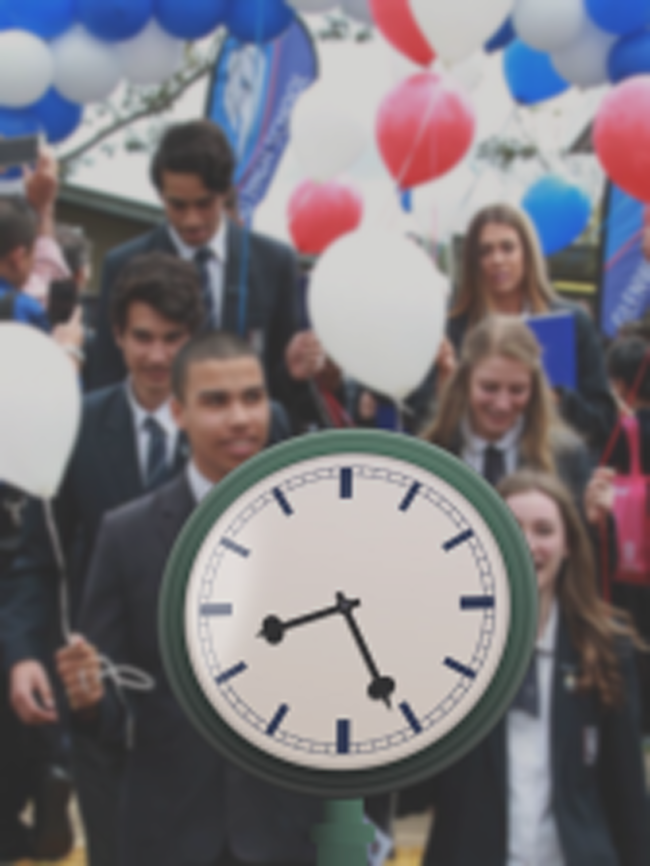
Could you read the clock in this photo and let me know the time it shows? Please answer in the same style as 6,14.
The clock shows 8,26
